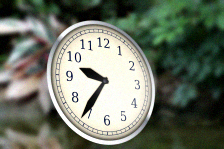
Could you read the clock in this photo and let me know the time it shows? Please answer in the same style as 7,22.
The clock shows 9,36
